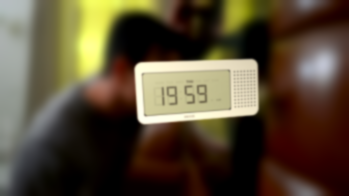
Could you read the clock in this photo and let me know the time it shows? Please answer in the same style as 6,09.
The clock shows 19,59
